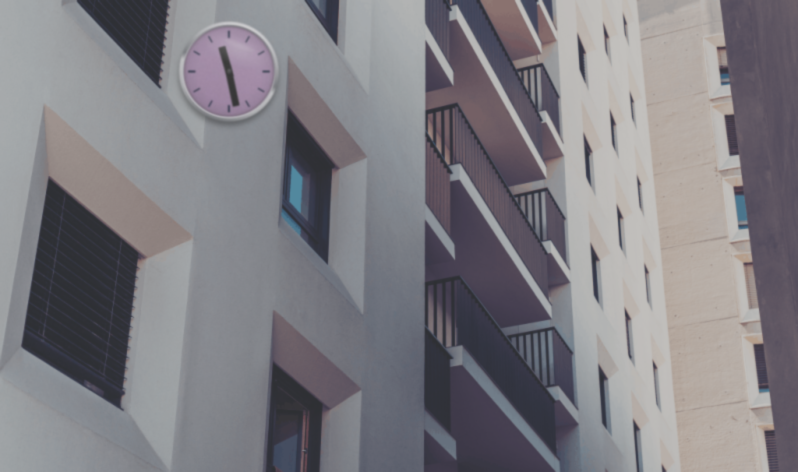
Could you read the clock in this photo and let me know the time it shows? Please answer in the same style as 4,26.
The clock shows 11,28
